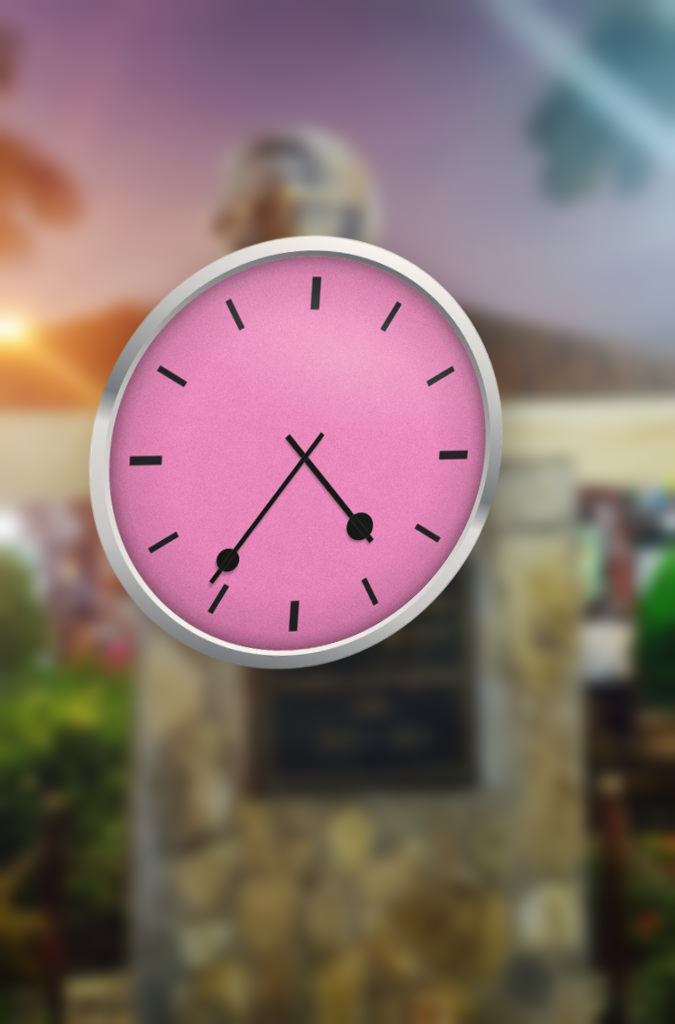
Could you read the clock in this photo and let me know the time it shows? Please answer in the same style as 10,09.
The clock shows 4,36
